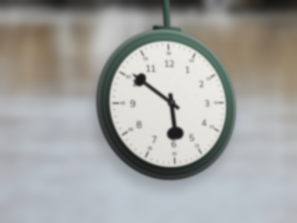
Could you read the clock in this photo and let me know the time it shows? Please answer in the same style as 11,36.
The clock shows 5,51
